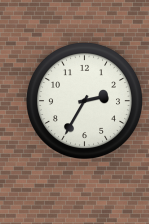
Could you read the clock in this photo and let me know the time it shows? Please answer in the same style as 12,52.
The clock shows 2,35
